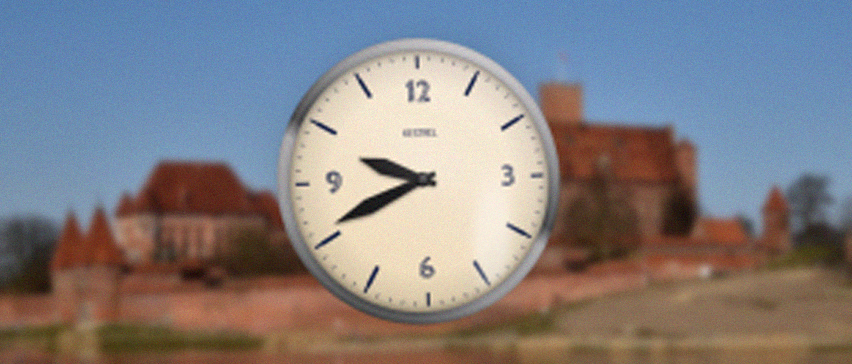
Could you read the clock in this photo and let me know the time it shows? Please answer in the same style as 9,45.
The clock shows 9,41
